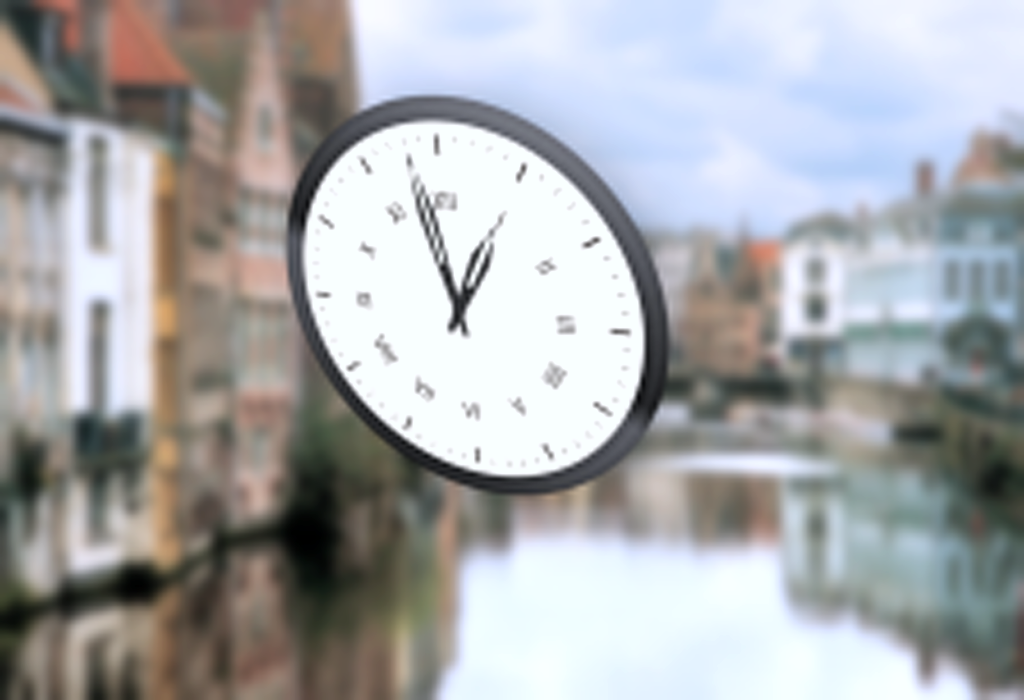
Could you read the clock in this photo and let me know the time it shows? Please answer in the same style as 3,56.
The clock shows 12,58
